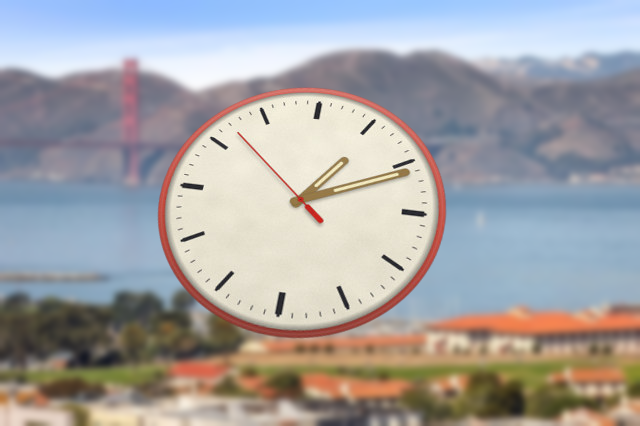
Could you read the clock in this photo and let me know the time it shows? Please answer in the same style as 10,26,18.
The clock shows 1,10,52
